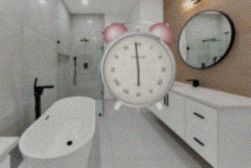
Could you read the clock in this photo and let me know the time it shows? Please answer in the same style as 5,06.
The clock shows 5,59
